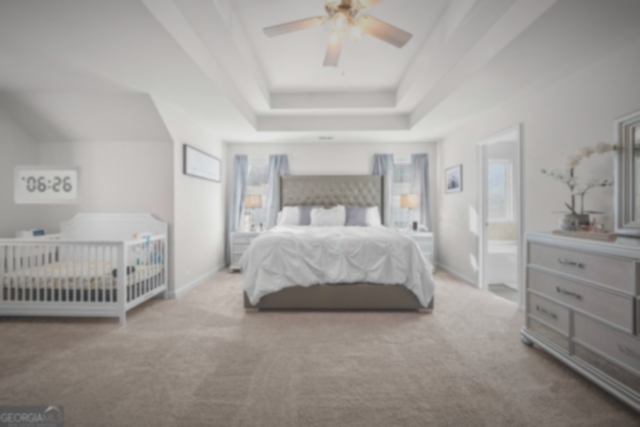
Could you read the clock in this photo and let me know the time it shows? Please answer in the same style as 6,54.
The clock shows 6,26
